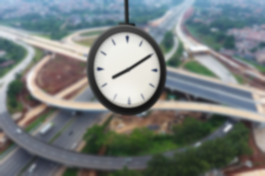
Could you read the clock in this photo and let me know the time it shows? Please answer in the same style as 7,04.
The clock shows 8,10
